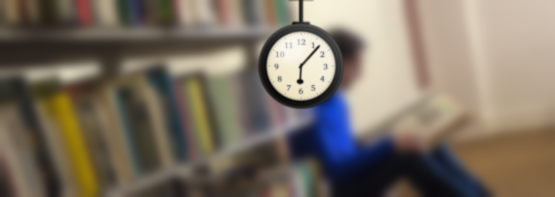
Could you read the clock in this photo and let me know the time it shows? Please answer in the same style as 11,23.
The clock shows 6,07
